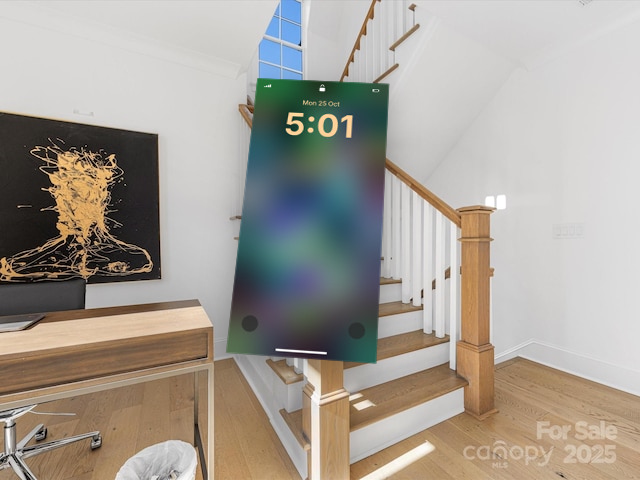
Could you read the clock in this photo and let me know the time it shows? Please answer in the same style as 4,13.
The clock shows 5,01
